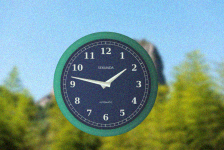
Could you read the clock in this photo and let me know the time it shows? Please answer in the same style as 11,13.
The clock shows 1,47
